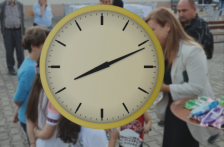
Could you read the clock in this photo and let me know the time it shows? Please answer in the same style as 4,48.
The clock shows 8,11
